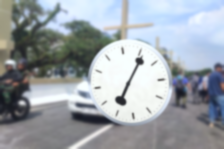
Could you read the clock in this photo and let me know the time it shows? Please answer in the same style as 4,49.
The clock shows 7,06
